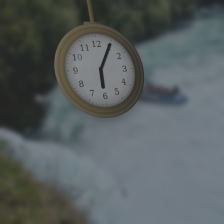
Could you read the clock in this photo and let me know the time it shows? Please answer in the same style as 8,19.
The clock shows 6,05
